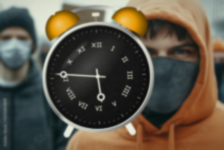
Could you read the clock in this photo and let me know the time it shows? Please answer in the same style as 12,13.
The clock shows 5,46
